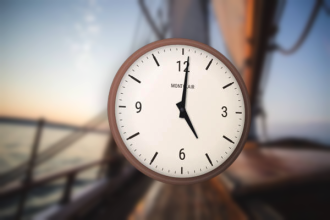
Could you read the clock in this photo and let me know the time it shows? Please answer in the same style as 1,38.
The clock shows 5,01
